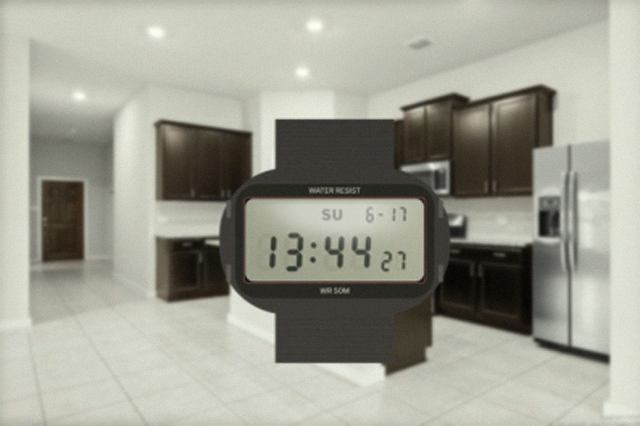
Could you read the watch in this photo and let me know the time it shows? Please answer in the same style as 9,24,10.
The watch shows 13,44,27
